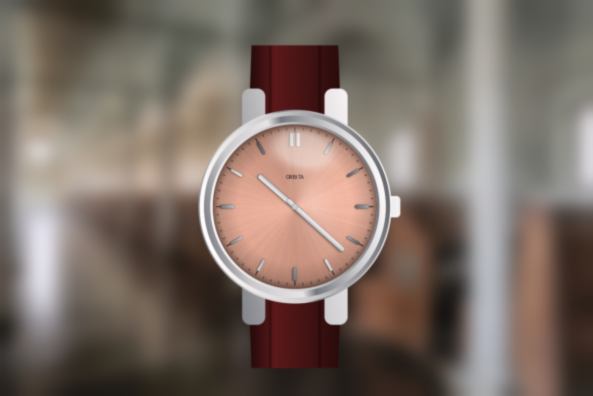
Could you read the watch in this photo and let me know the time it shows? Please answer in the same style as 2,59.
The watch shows 10,22
